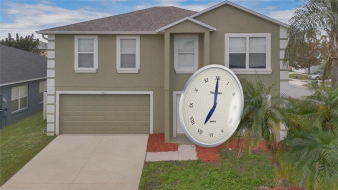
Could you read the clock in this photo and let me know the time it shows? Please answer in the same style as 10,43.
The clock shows 7,00
